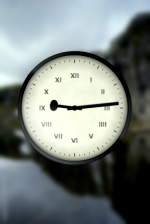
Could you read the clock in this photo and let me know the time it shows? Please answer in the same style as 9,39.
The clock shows 9,14
